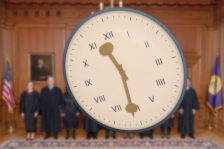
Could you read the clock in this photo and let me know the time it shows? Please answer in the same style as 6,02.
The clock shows 11,31
